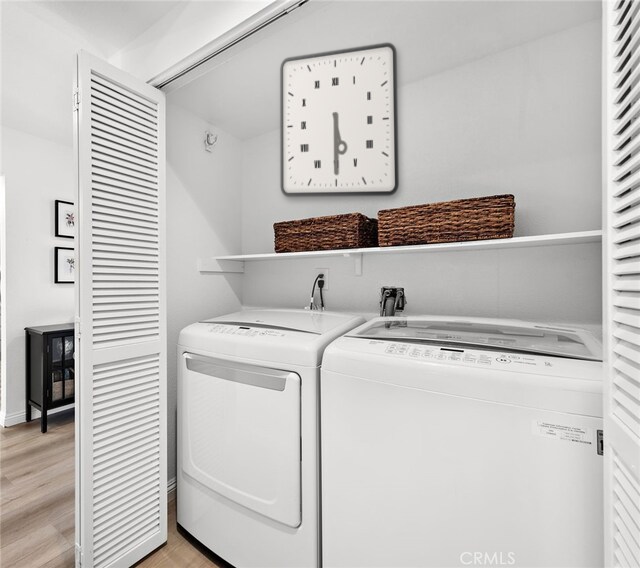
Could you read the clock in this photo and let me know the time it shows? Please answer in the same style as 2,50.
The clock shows 5,30
